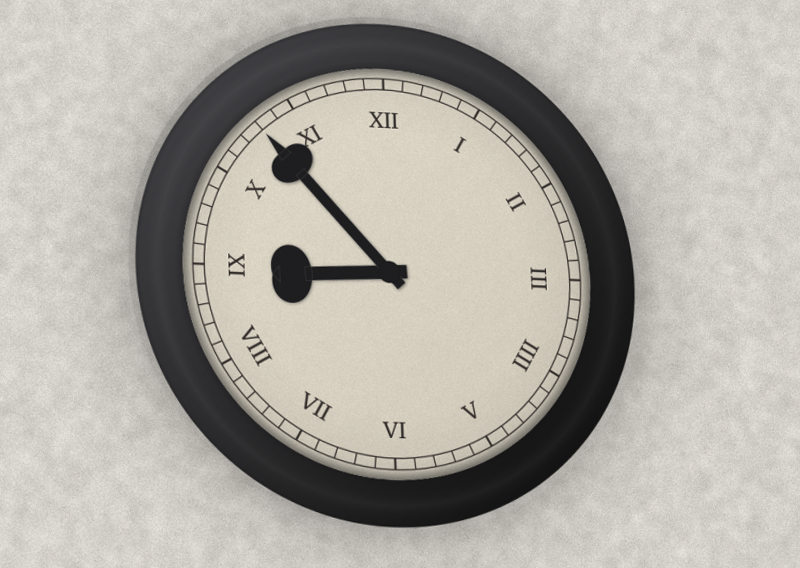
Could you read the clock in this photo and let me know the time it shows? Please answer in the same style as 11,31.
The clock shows 8,53
